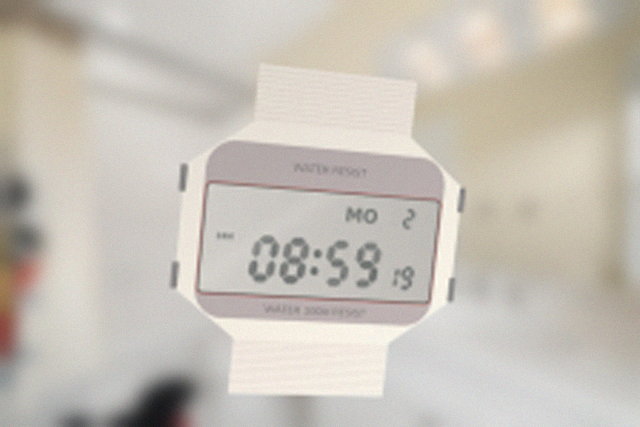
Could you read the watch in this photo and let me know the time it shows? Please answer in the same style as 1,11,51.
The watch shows 8,59,19
